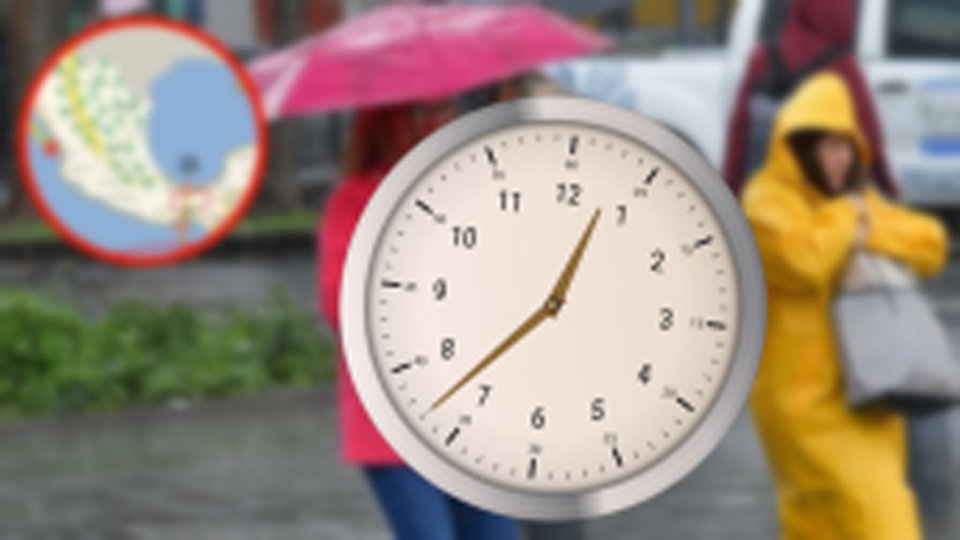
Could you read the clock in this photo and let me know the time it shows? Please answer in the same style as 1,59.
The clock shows 12,37
